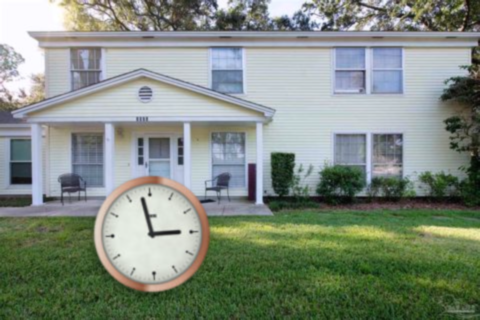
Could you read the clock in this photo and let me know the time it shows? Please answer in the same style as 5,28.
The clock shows 2,58
